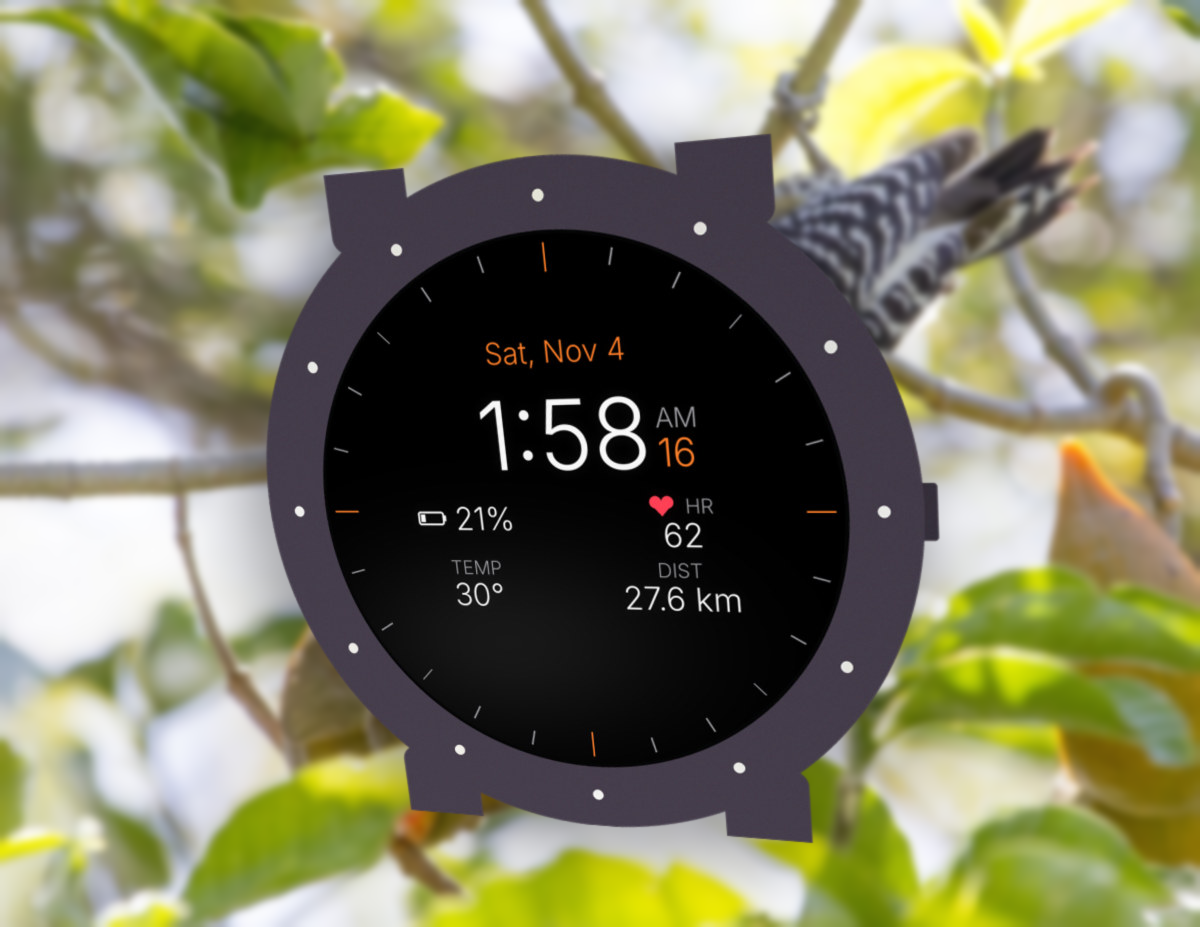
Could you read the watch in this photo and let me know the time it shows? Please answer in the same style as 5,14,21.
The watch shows 1,58,16
